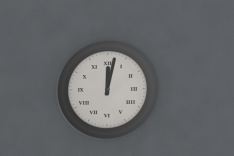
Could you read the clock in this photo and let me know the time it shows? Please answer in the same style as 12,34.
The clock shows 12,02
